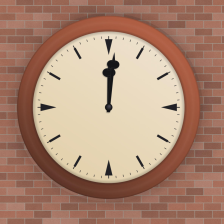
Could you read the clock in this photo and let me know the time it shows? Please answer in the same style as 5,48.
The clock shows 12,01
